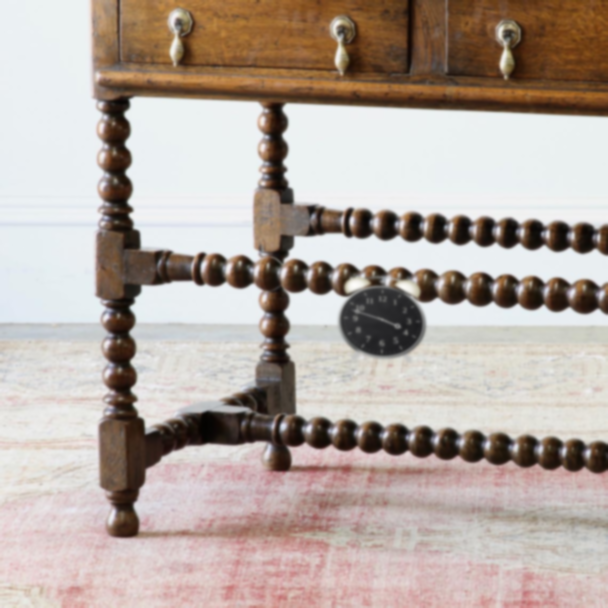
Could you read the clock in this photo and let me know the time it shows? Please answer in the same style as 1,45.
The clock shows 3,48
